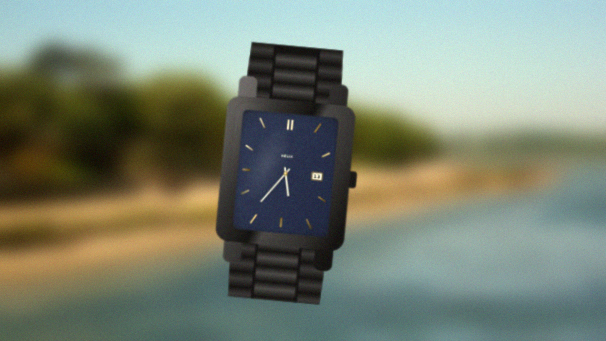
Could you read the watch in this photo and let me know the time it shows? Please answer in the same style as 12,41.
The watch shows 5,36
